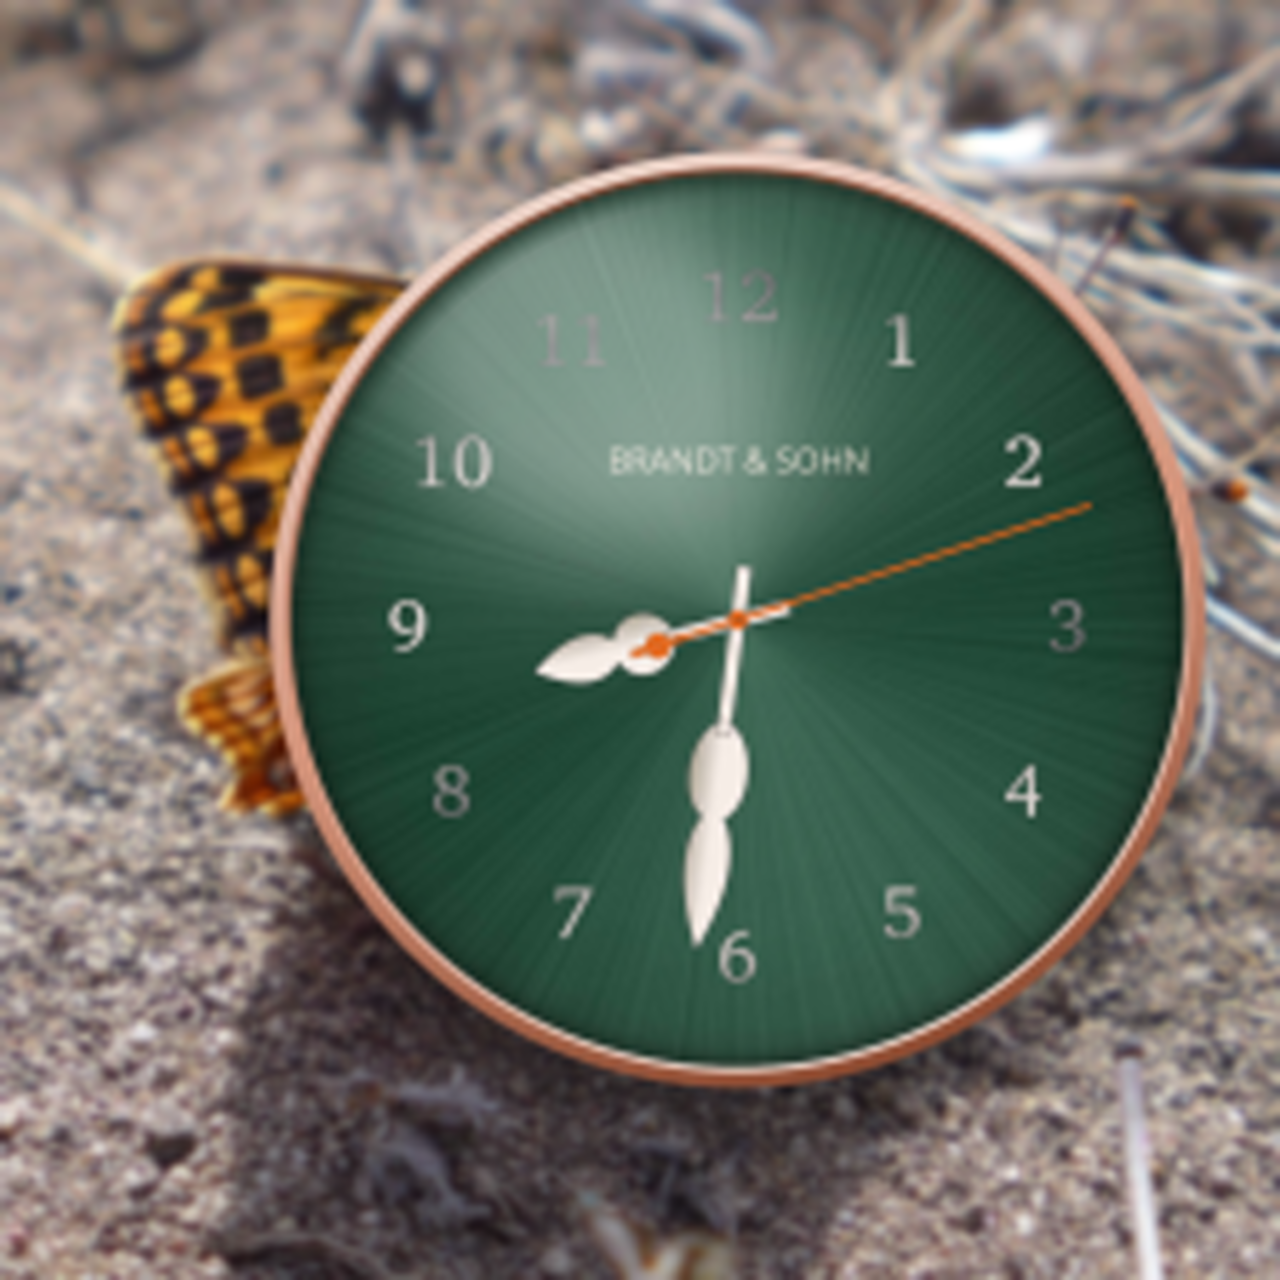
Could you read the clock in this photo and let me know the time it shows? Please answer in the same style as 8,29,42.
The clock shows 8,31,12
